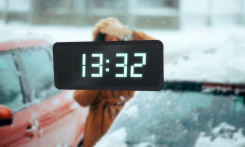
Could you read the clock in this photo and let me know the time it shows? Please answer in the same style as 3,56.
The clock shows 13,32
